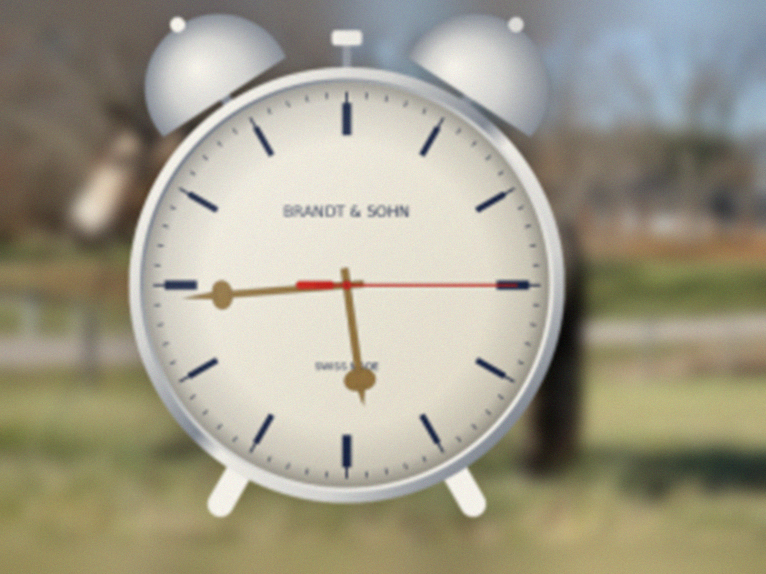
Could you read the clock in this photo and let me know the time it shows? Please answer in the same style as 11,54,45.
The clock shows 5,44,15
